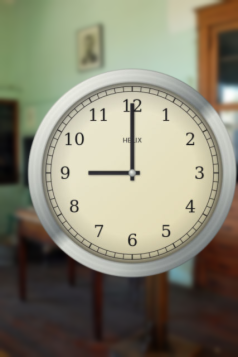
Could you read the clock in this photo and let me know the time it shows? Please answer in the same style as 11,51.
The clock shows 9,00
